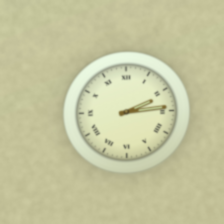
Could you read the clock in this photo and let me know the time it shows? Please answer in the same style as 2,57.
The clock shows 2,14
